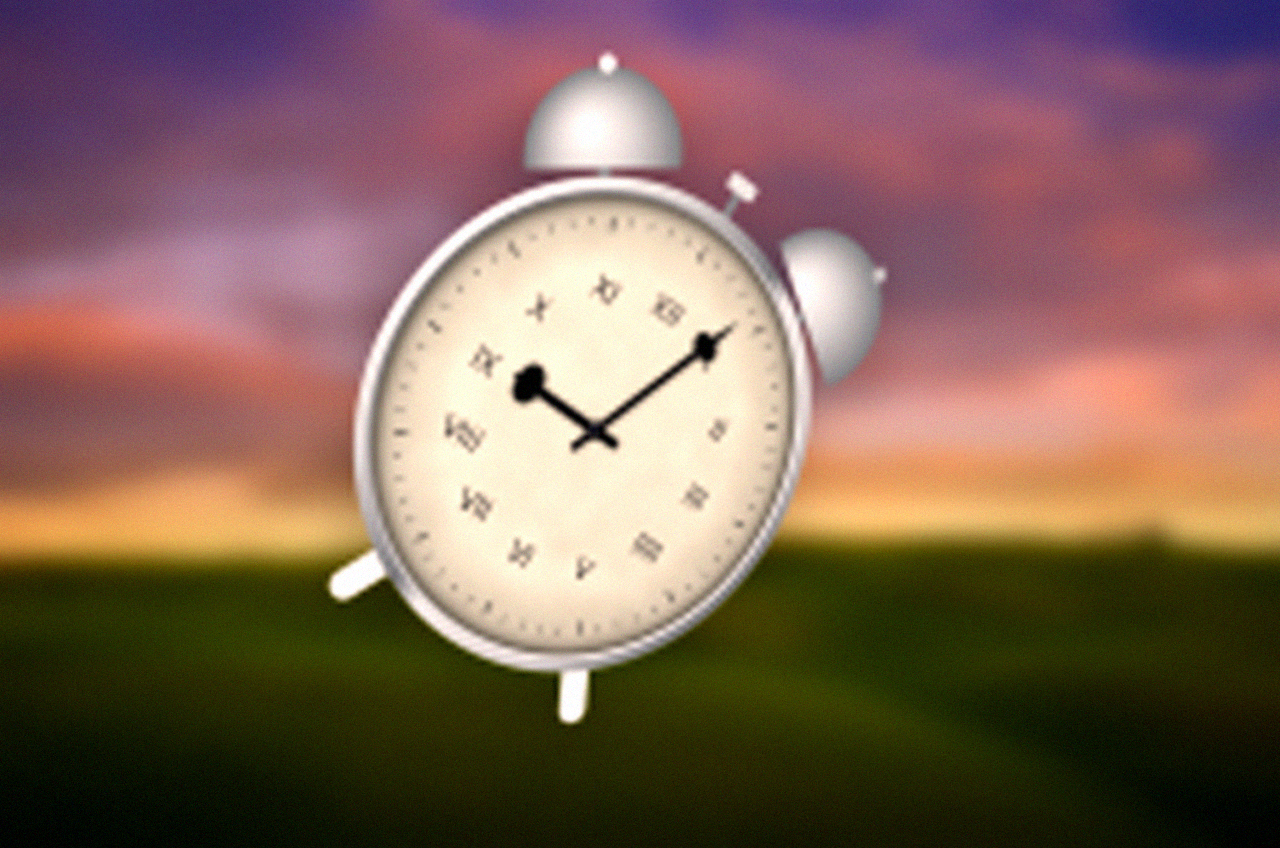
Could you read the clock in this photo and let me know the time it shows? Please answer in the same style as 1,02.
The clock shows 9,04
